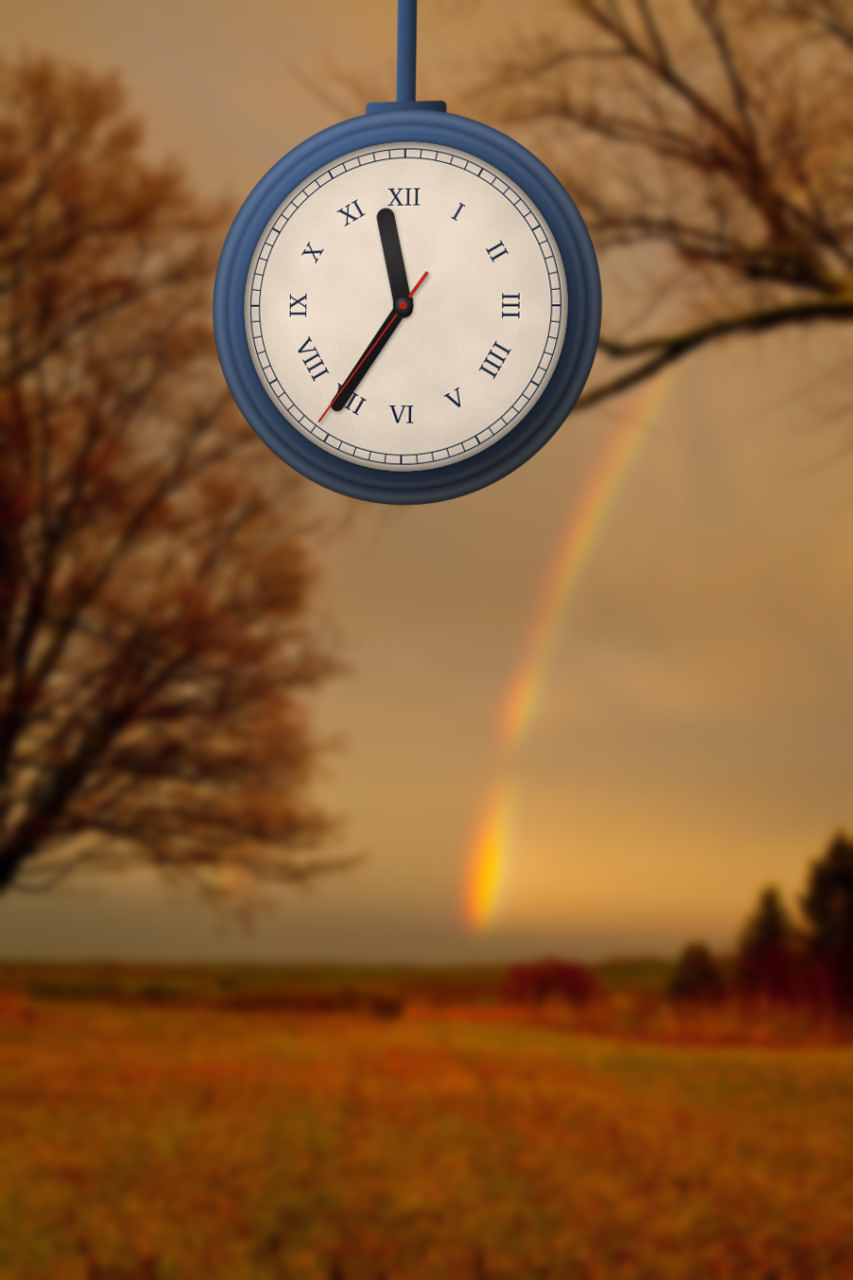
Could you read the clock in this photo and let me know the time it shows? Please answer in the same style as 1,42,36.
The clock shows 11,35,36
